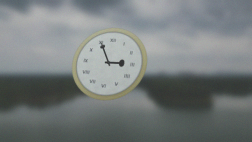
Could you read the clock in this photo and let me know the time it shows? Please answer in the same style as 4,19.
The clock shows 2,55
